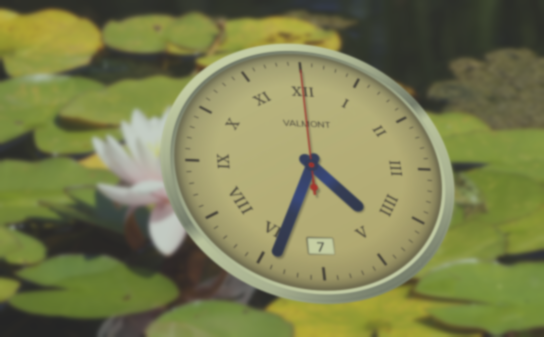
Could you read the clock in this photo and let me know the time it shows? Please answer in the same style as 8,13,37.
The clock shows 4,34,00
